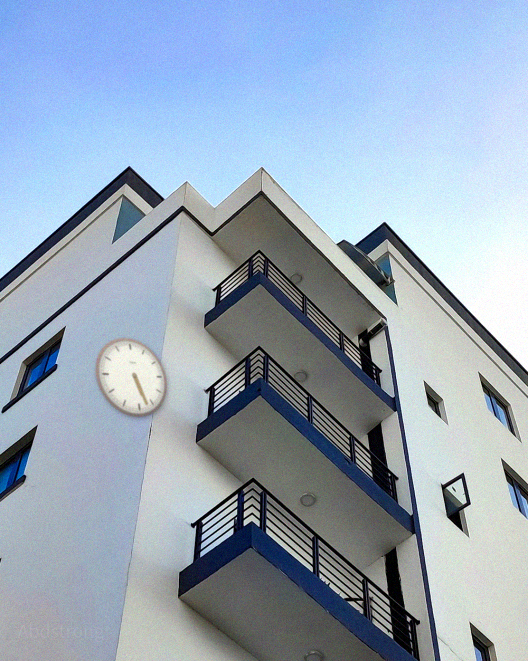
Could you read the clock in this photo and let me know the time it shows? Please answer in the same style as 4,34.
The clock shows 5,27
